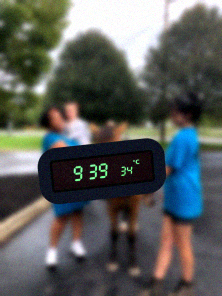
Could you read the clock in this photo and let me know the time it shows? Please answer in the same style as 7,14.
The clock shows 9,39
